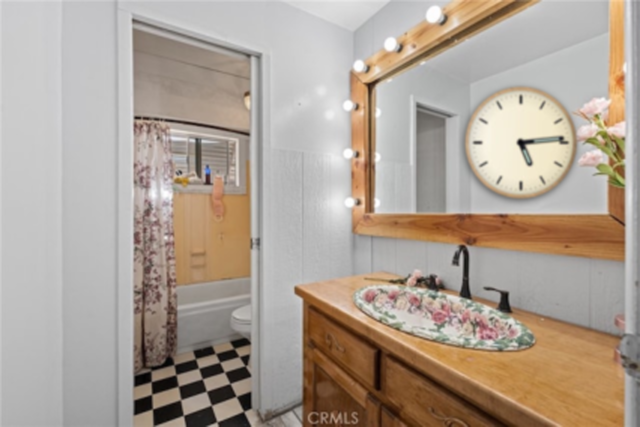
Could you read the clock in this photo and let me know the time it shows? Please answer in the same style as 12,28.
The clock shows 5,14
